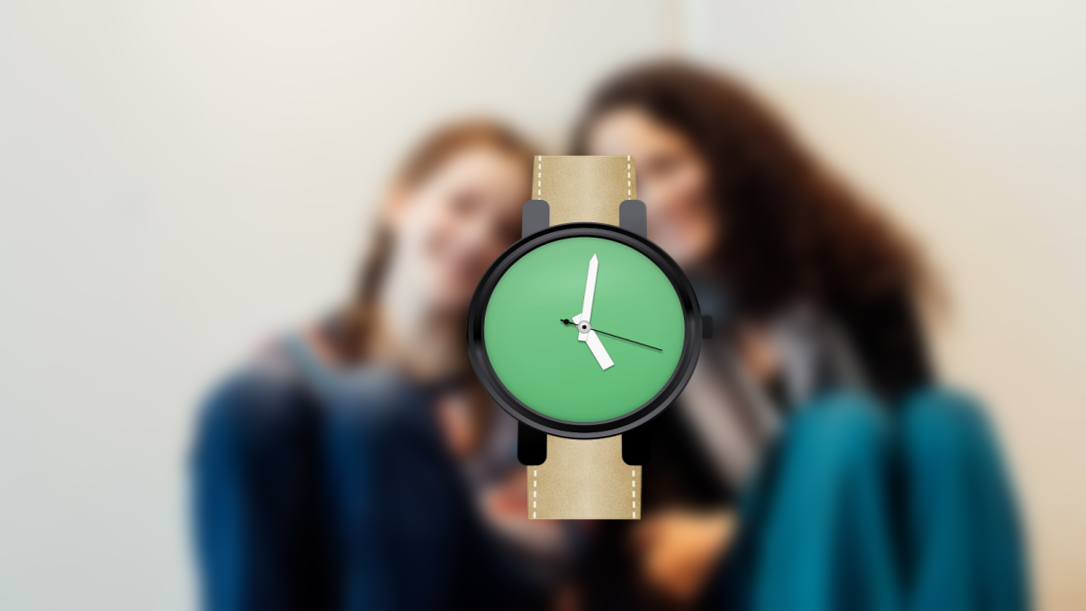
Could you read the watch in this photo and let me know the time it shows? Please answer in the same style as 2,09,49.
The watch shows 5,01,18
